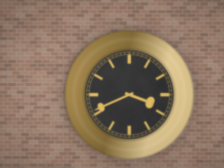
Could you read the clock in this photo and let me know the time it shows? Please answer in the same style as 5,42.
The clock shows 3,41
